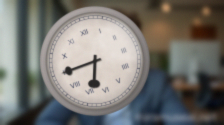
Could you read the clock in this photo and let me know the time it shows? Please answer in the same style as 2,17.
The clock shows 6,45
